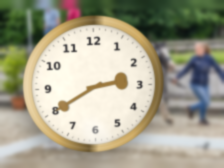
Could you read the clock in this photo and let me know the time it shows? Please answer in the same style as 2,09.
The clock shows 2,40
